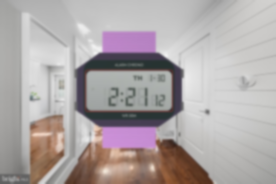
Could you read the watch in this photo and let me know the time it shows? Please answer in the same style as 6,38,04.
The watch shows 2,21,12
